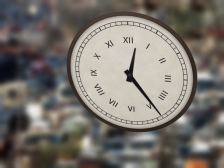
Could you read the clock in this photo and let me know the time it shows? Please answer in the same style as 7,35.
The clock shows 12,24
